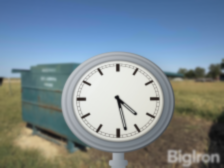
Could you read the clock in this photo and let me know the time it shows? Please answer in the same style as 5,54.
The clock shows 4,28
